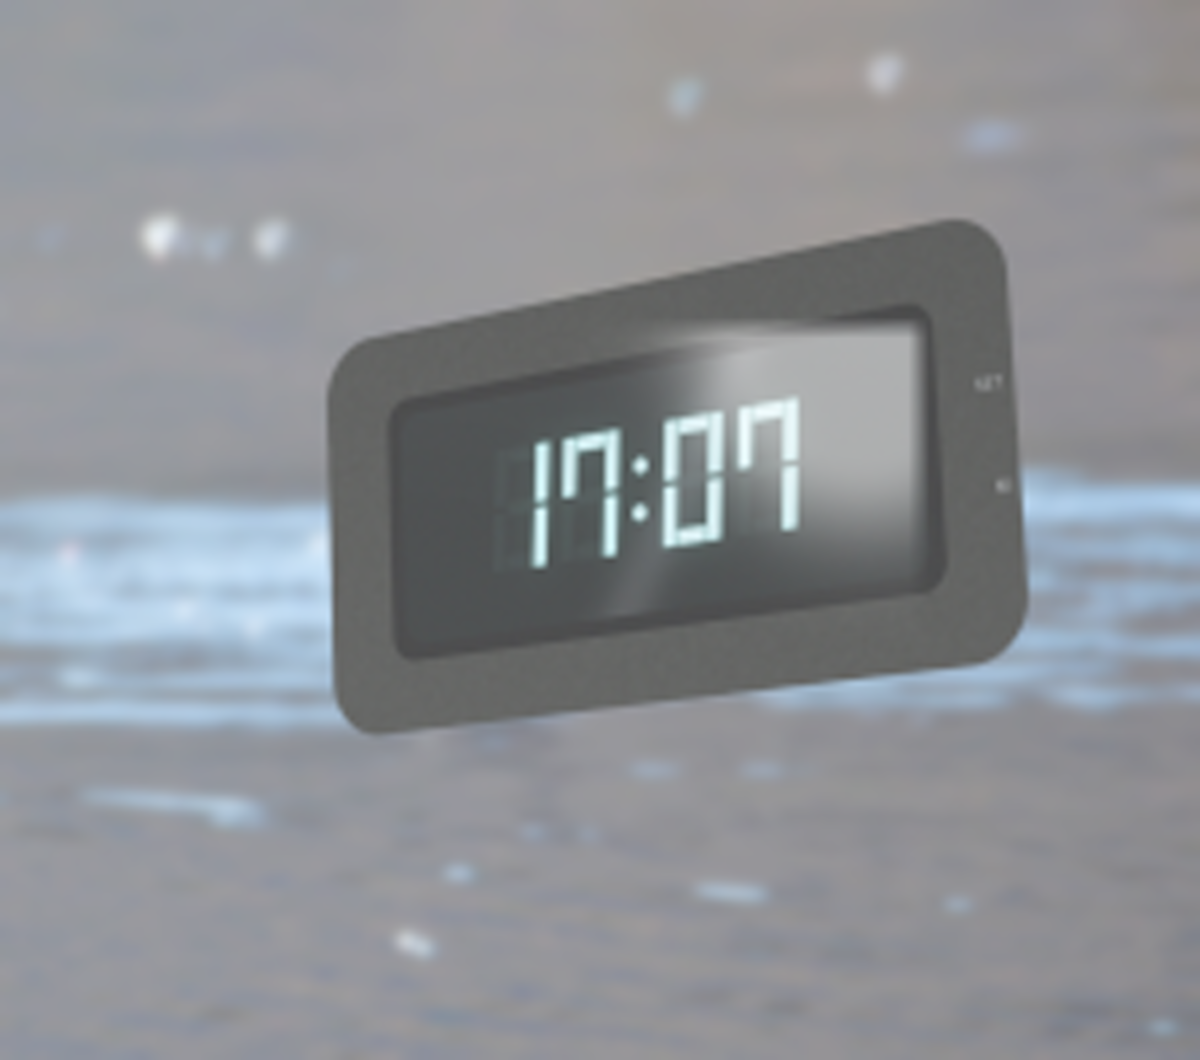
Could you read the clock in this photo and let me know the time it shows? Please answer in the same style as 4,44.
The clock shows 17,07
